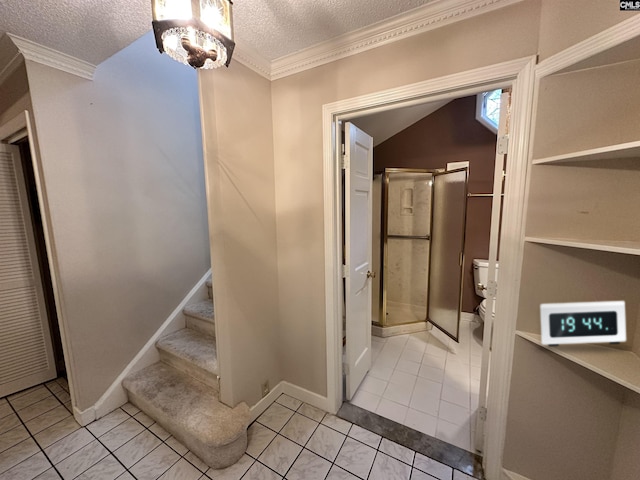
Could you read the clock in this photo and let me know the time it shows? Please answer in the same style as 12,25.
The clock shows 19,44
